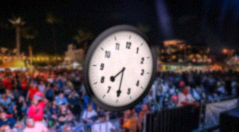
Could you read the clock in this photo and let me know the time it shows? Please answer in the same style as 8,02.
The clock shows 7,30
